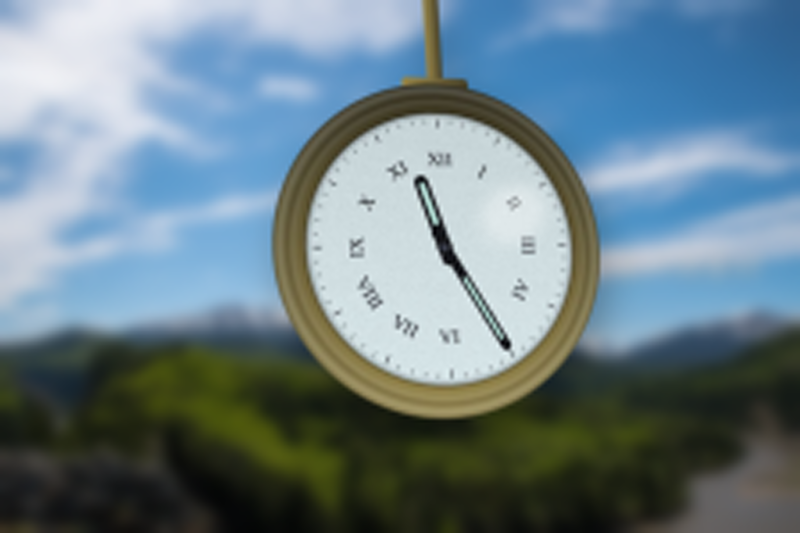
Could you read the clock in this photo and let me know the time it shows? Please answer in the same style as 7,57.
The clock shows 11,25
